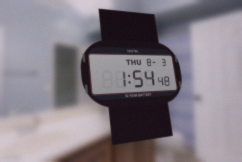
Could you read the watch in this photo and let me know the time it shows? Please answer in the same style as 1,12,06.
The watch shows 1,54,48
